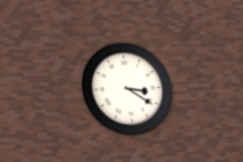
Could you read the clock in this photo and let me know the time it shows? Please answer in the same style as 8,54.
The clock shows 3,21
